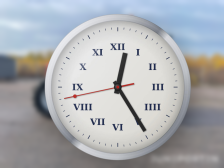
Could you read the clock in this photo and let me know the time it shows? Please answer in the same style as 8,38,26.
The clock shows 12,24,43
